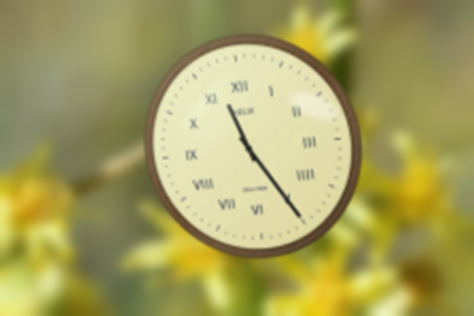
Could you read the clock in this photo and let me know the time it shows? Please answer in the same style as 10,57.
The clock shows 11,25
